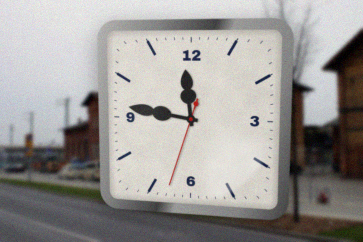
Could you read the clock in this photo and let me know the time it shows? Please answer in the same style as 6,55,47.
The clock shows 11,46,33
